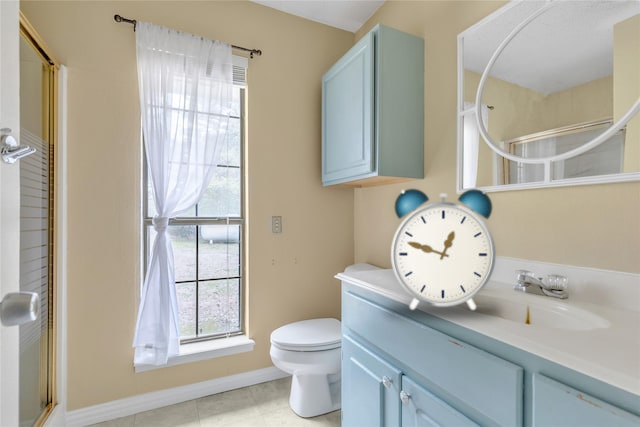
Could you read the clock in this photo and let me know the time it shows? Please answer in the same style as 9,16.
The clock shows 12,48
